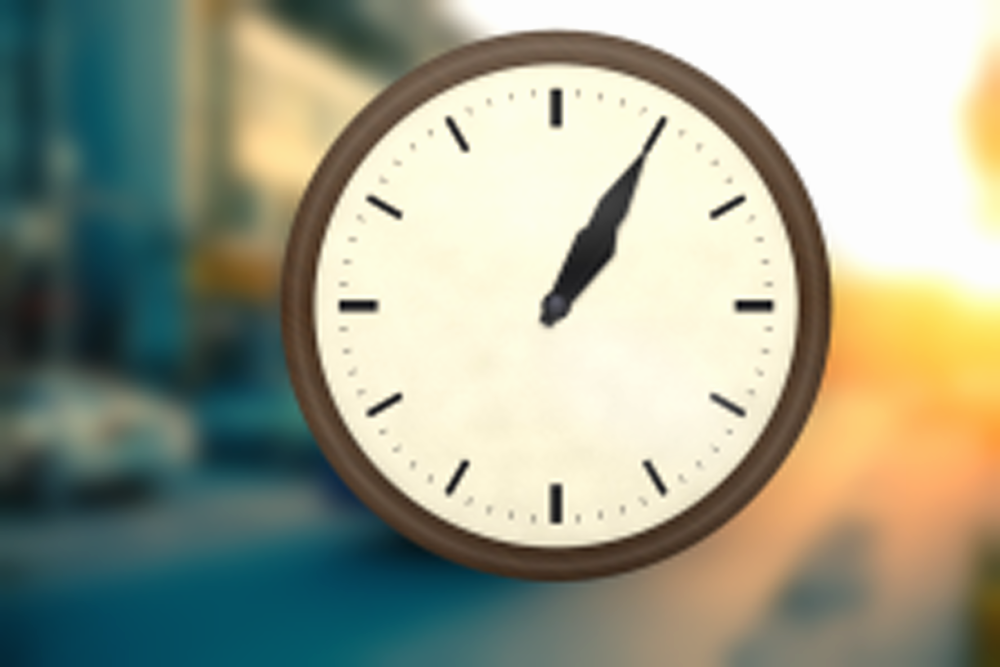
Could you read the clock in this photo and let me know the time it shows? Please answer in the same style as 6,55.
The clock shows 1,05
